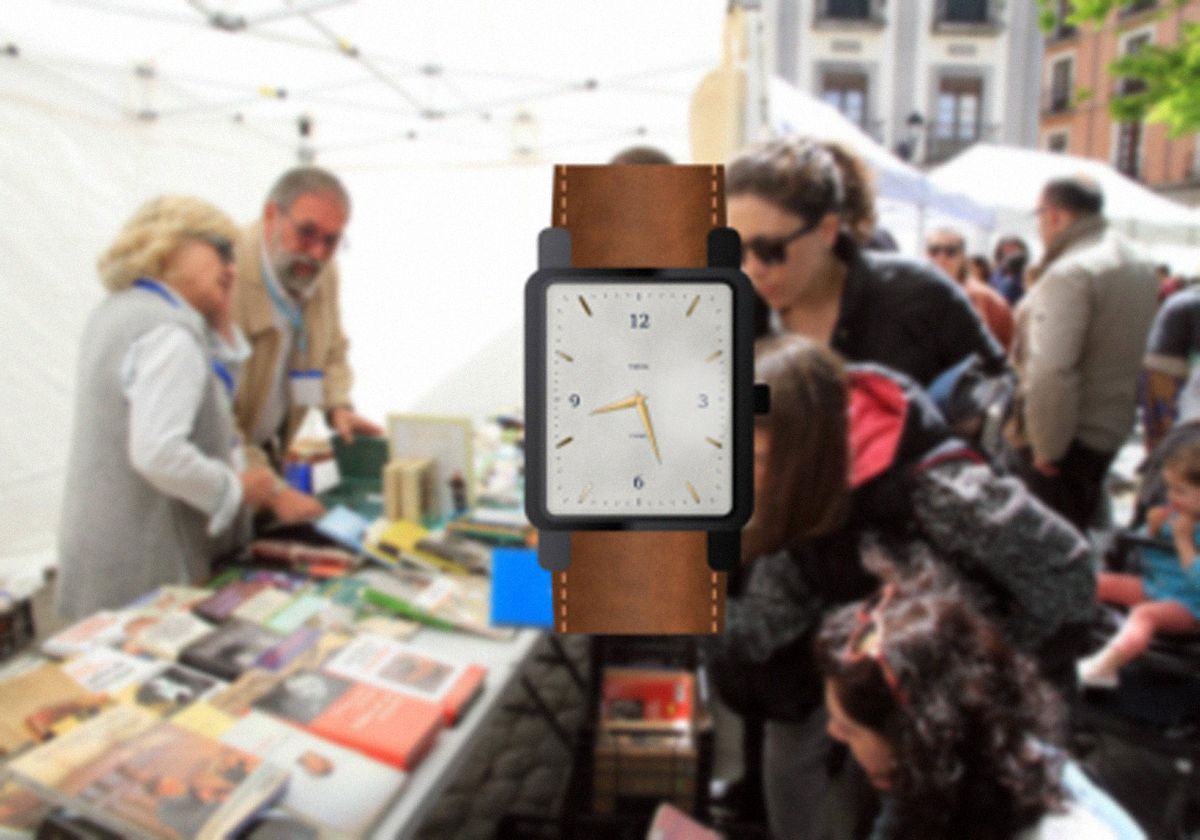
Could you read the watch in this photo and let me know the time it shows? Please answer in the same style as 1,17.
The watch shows 8,27
